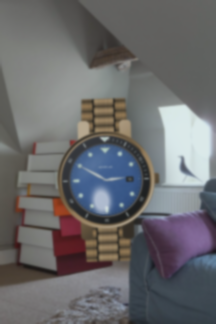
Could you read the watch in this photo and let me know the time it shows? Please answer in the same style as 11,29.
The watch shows 2,50
